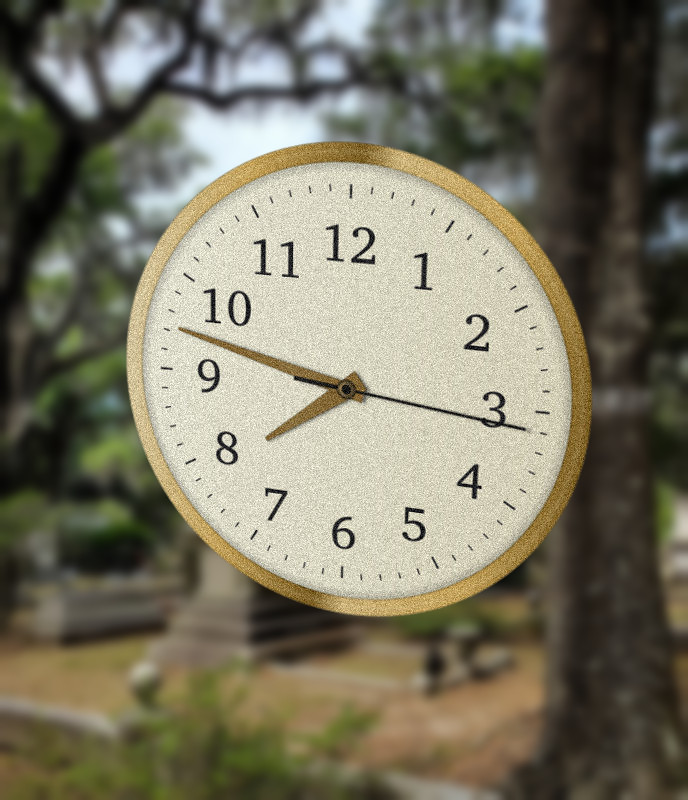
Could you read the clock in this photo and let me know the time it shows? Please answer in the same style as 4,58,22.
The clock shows 7,47,16
